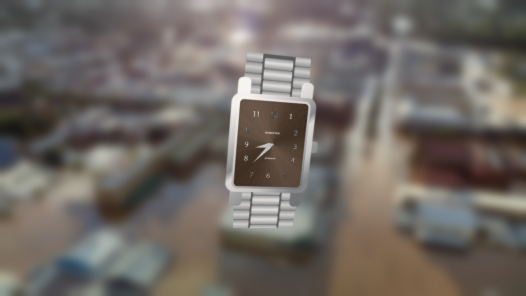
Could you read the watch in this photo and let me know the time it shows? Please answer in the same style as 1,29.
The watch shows 8,37
